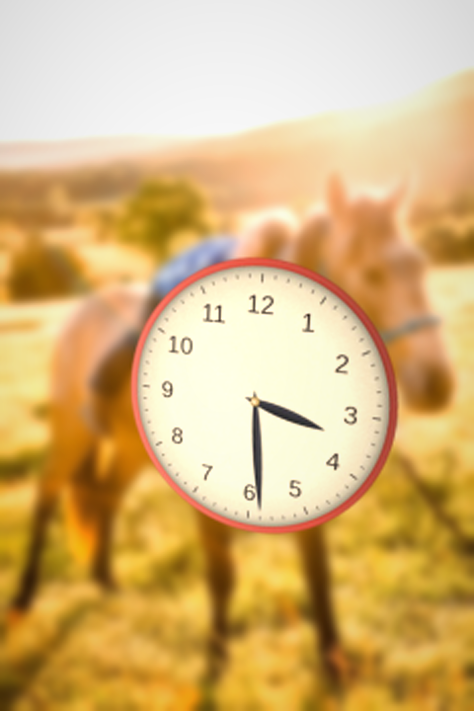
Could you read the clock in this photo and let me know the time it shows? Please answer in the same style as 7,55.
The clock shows 3,29
